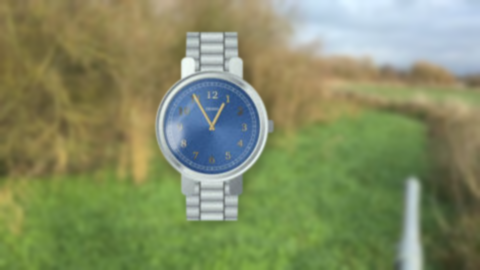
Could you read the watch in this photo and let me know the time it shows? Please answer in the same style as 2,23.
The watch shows 12,55
